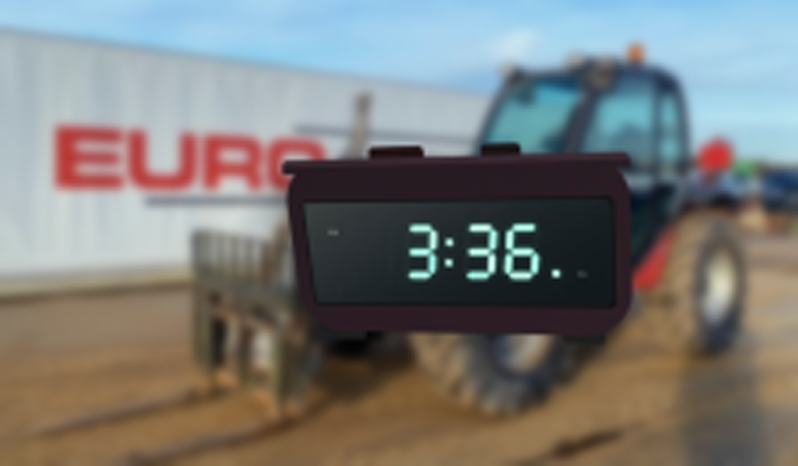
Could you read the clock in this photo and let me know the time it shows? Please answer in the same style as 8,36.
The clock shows 3,36
